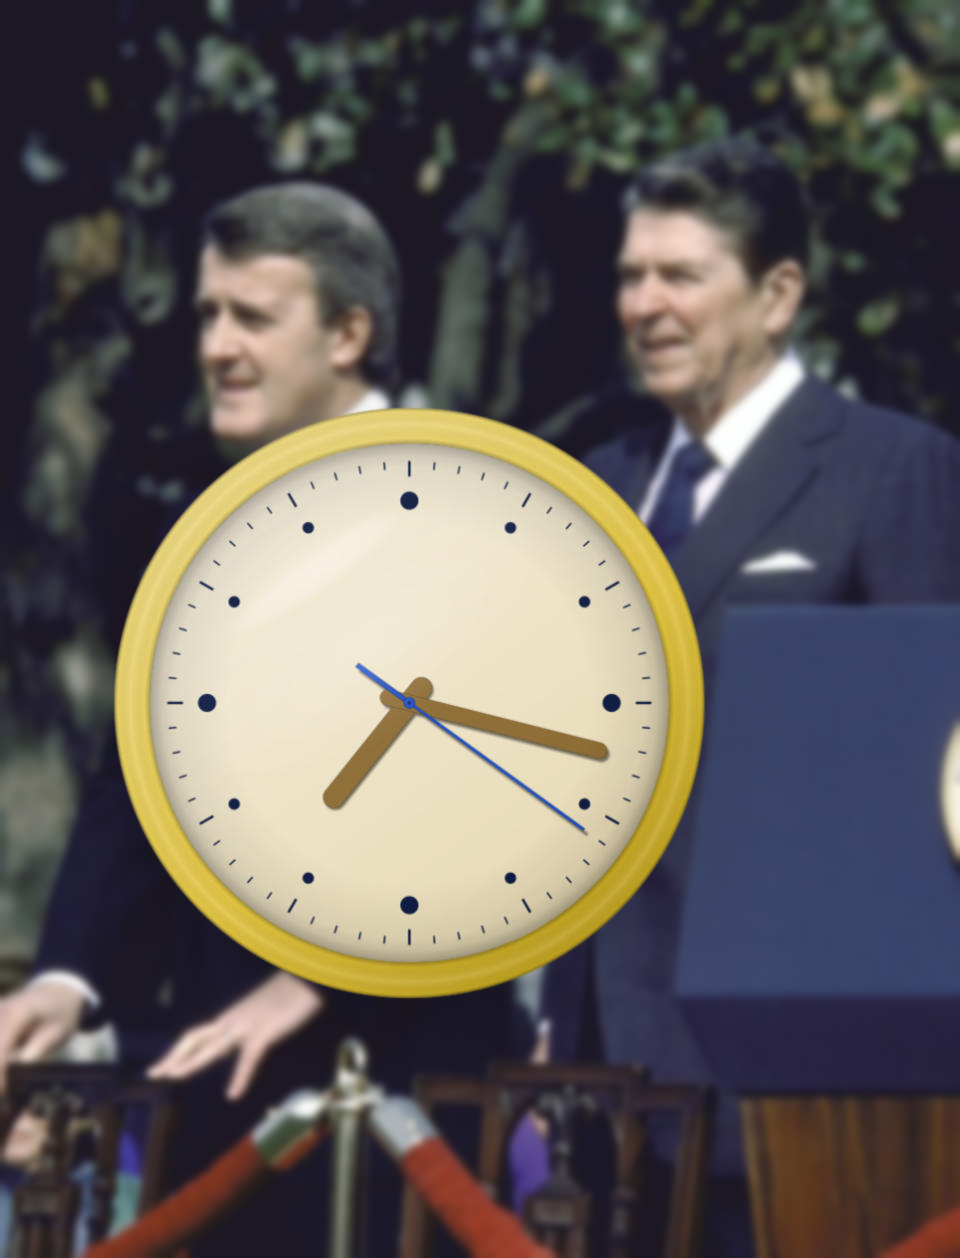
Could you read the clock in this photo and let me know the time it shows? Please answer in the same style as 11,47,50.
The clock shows 7,17,21
